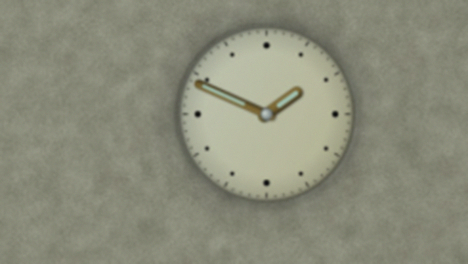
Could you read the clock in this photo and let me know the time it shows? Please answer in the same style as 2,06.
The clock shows 1,49
